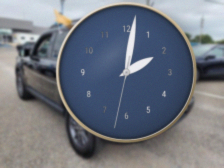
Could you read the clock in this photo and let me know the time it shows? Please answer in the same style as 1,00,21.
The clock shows 2,01,32
